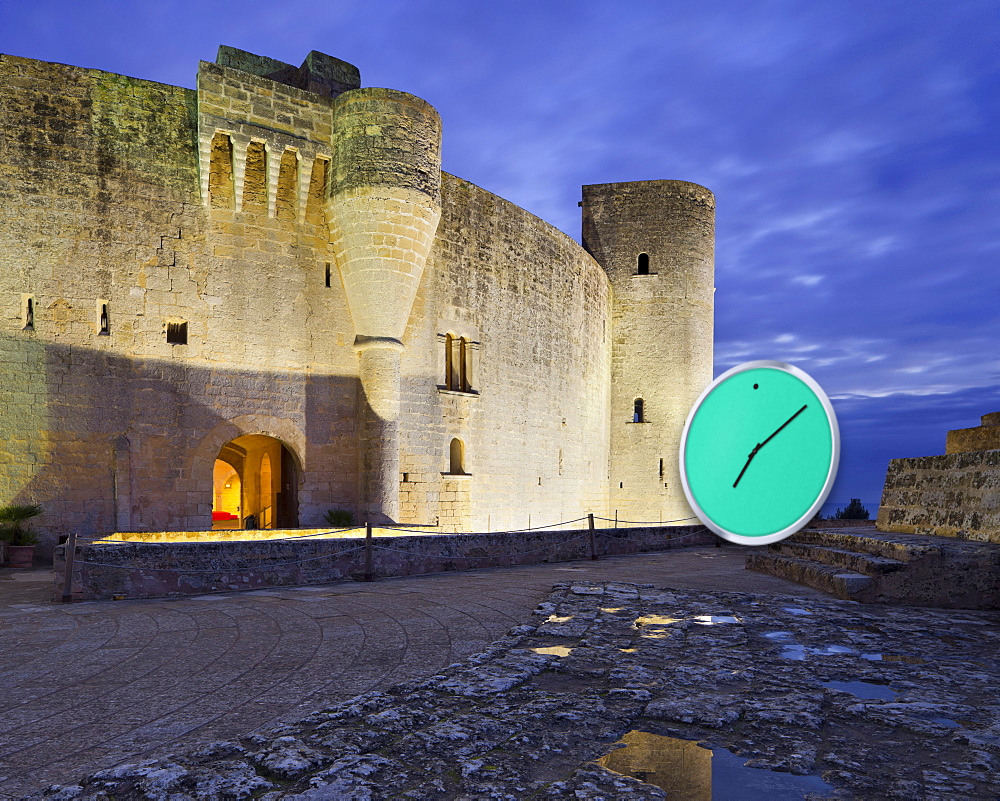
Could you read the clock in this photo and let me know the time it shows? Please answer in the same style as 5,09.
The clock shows 7,09
